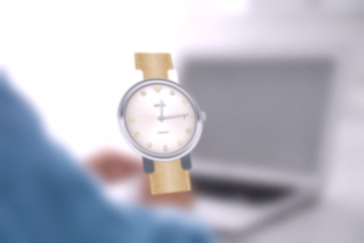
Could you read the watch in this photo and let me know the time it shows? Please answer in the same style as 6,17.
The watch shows 12,14
